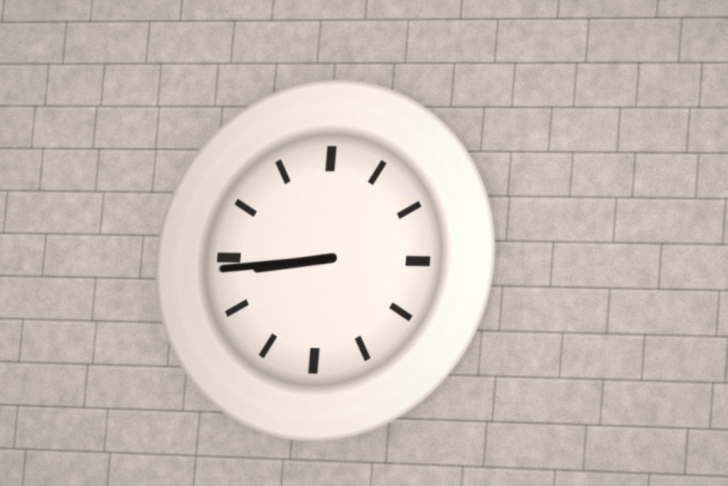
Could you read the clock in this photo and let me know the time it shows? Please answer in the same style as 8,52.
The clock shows 8,44
